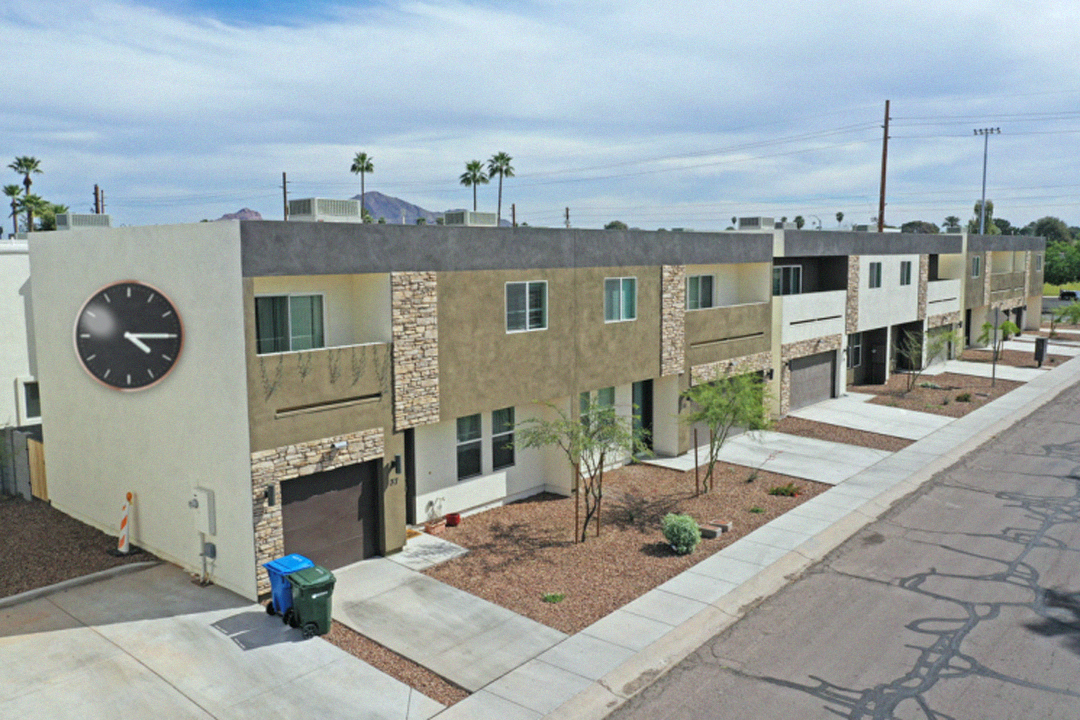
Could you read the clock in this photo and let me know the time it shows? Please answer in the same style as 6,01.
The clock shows 4,15
